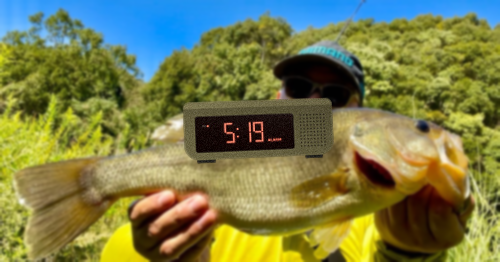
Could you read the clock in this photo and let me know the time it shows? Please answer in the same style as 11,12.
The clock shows 5,19
